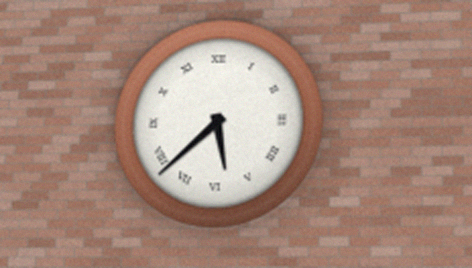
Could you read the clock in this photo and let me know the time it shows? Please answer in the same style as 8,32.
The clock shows 5,38
